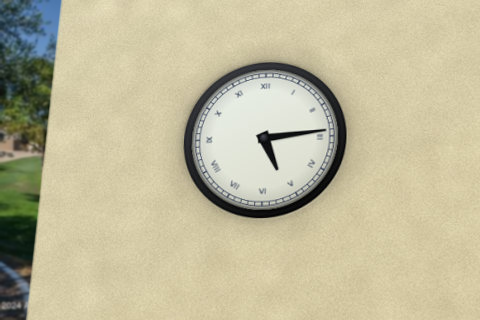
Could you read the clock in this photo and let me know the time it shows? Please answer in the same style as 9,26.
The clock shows 5,14
